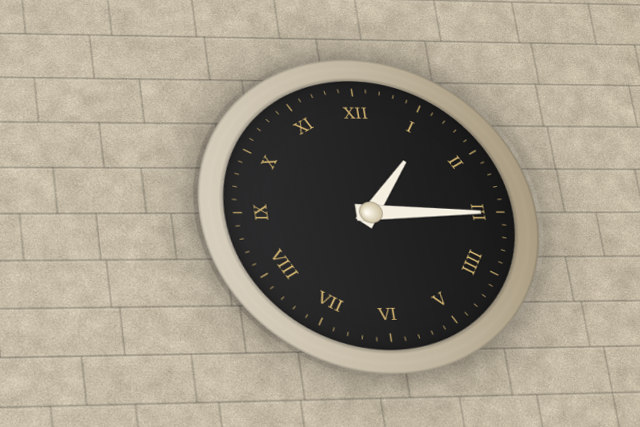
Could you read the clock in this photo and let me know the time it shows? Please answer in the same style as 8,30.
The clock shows 1,15
